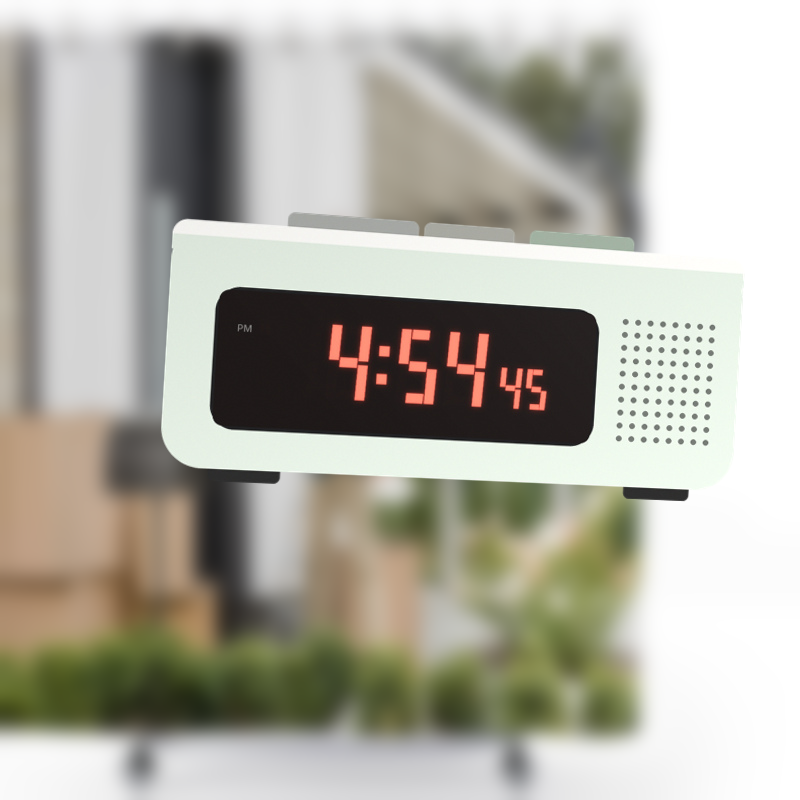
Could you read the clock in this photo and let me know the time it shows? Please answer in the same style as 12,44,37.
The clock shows 4,54,45
